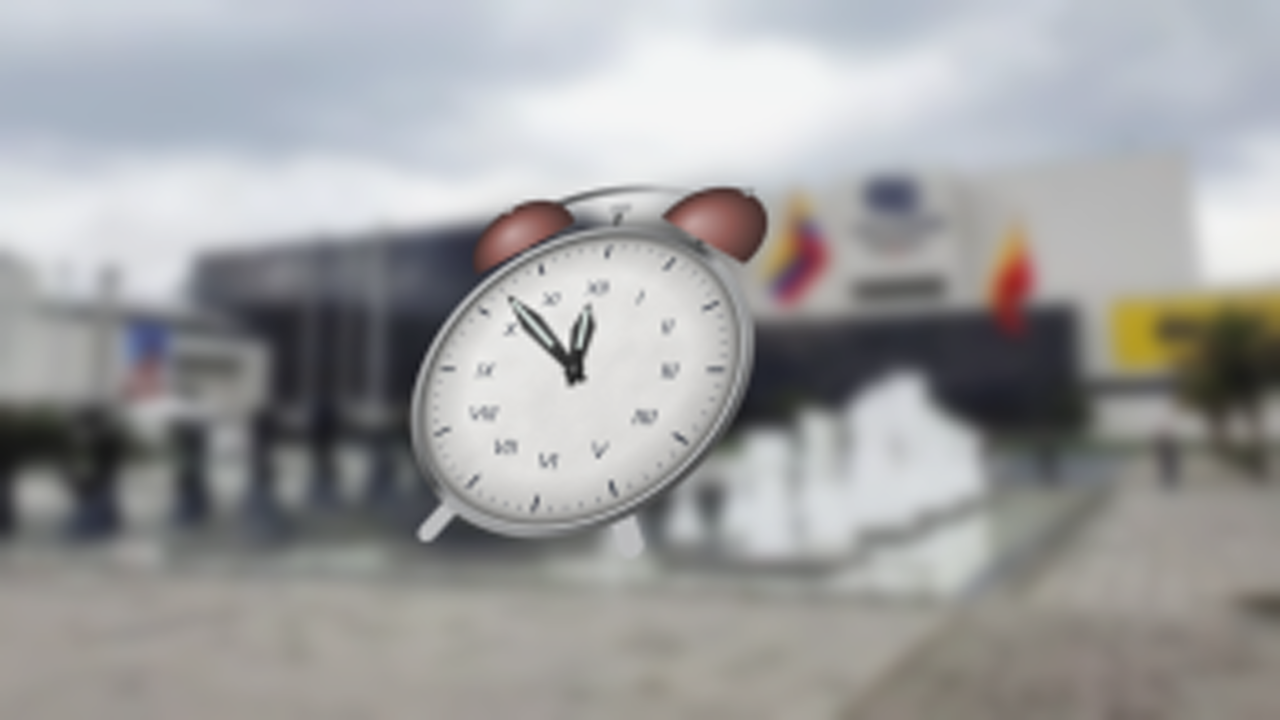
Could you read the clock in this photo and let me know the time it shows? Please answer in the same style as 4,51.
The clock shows 11,52
